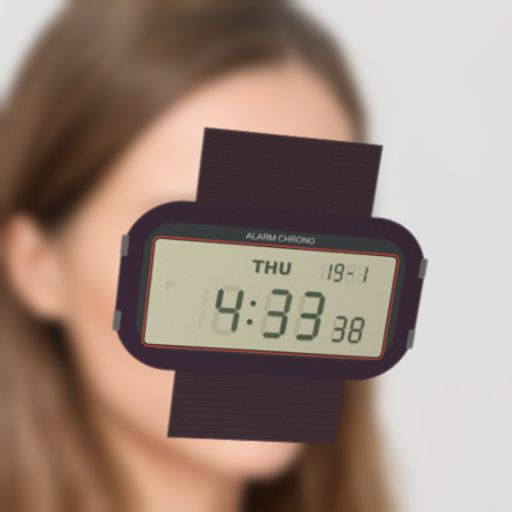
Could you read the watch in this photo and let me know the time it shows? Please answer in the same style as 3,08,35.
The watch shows 4,33,38
